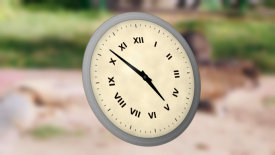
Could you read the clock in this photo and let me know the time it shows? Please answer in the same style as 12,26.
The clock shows 4,52
